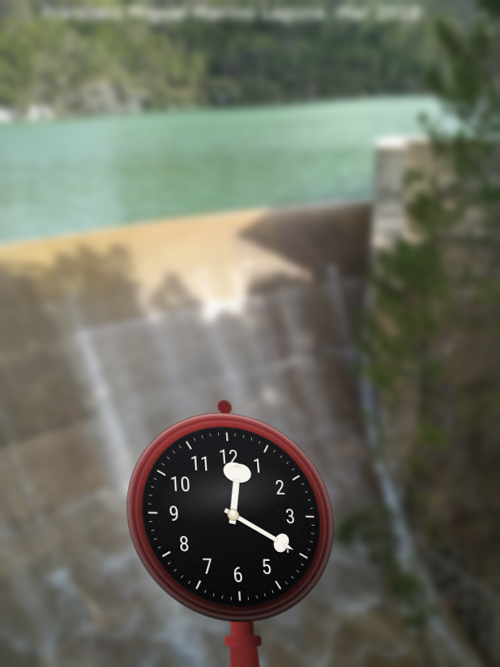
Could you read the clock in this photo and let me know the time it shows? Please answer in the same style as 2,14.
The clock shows 12,20
